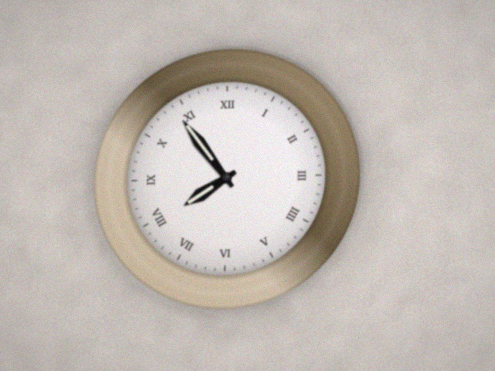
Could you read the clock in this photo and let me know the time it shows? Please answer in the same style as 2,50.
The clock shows 7,54
